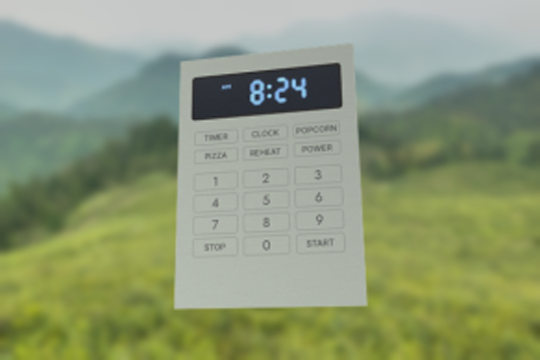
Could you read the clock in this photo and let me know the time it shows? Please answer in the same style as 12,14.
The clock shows 8,24
